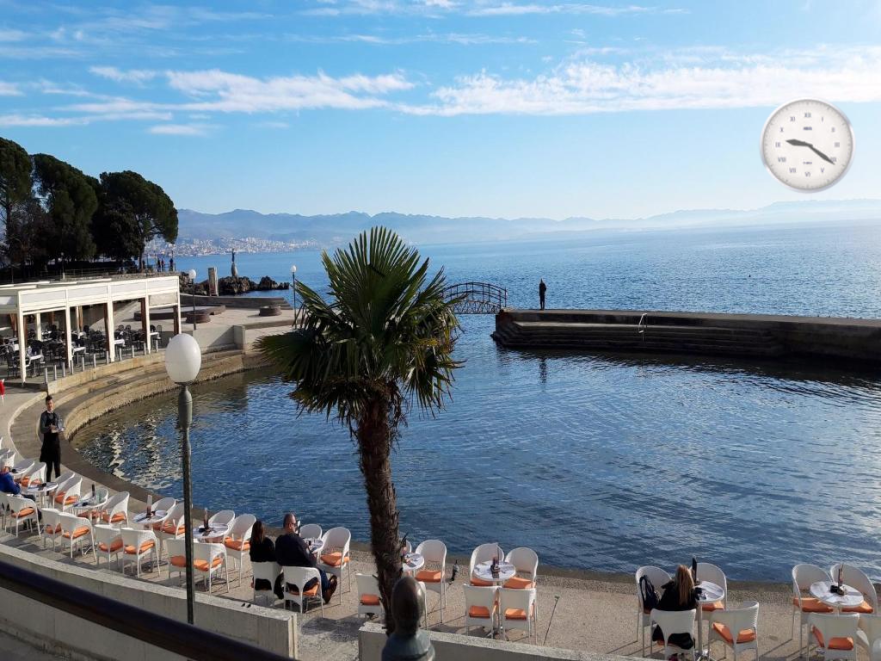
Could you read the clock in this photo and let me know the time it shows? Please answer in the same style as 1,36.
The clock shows 9,21
